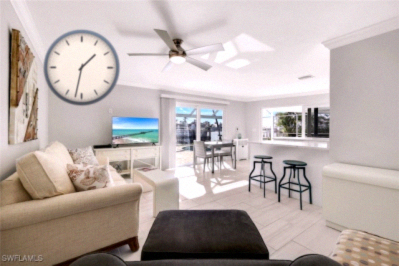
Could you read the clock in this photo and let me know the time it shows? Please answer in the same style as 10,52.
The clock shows 1,32
